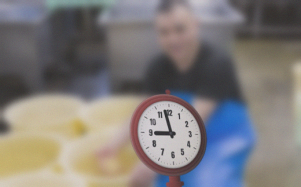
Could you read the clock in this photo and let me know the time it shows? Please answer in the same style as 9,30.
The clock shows 8,58
